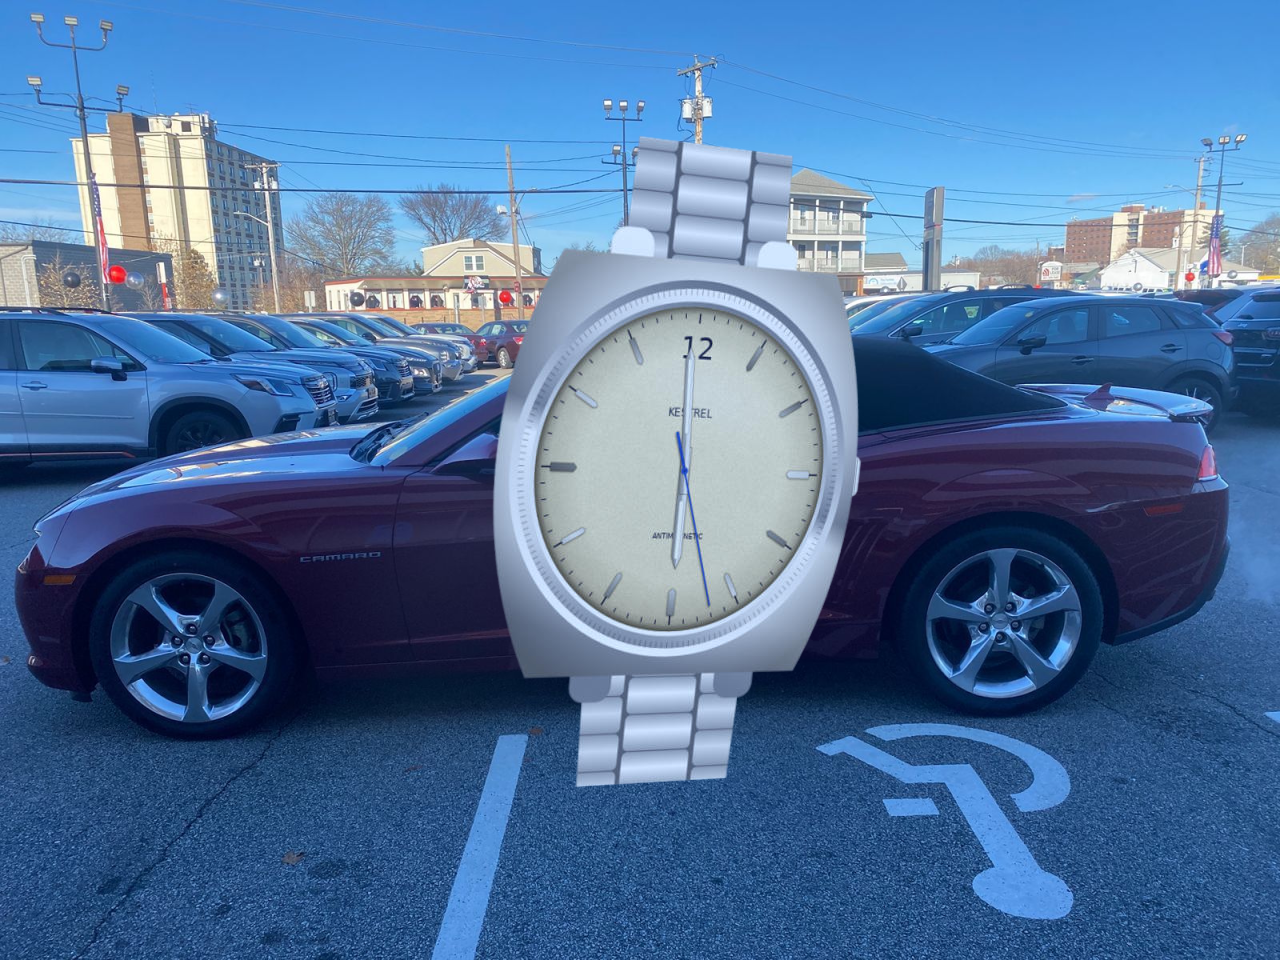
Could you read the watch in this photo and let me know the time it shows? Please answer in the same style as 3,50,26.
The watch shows 5,59,27
